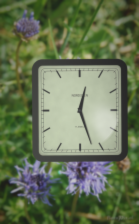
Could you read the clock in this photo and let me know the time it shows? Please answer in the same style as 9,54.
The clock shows 12,27
